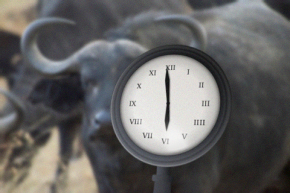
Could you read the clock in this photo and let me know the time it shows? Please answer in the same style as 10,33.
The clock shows 5,59
